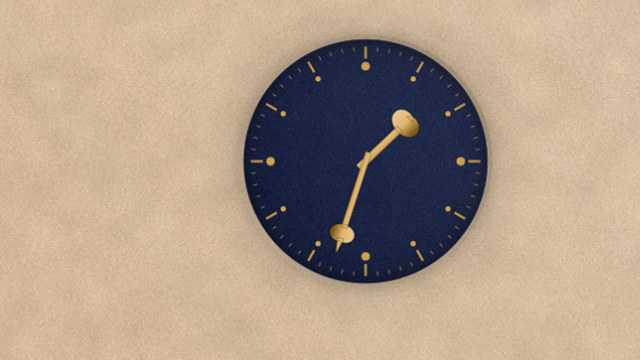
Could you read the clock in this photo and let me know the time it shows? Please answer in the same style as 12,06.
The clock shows 1,33
